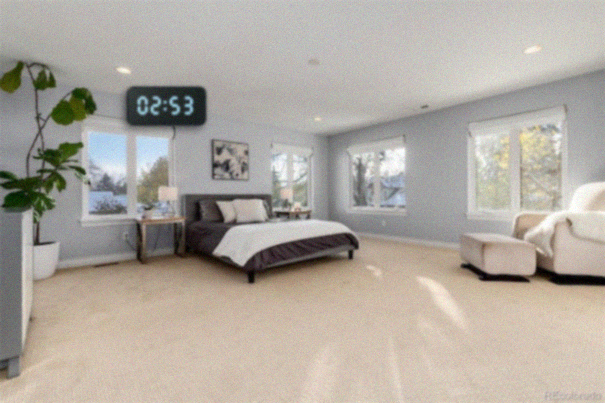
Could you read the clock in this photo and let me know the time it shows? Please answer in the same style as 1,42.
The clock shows 2,53
